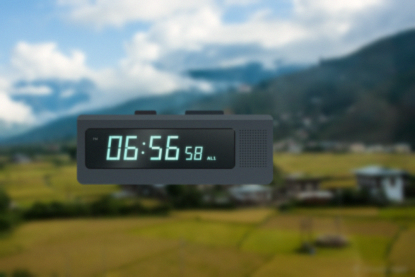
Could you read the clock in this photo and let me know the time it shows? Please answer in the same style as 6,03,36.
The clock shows 6,56,58
